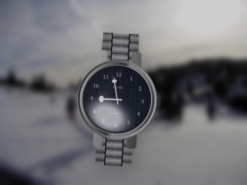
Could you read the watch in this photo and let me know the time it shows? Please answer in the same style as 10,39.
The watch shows 8,58
